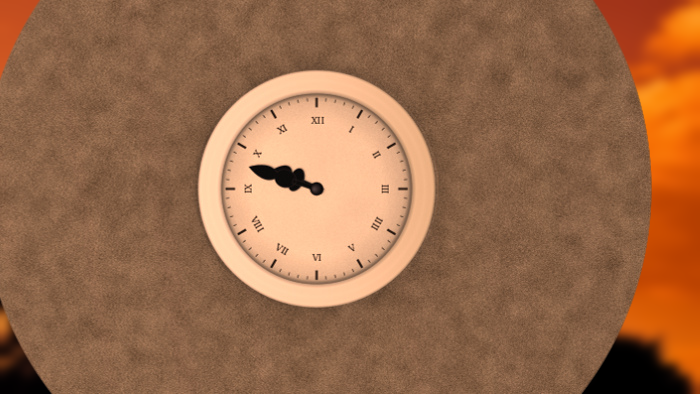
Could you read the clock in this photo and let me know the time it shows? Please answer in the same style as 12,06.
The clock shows 9,48
